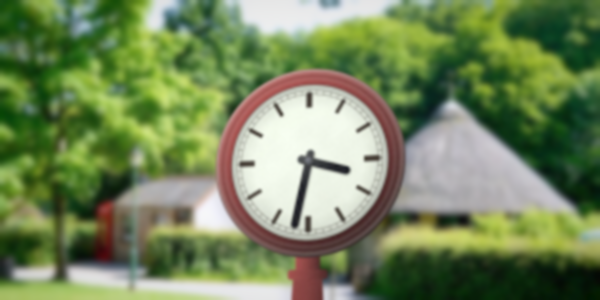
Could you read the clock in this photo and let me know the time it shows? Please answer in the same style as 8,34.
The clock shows 3,32
